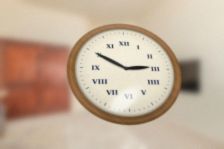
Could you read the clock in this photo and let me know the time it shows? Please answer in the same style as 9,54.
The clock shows 2,50
